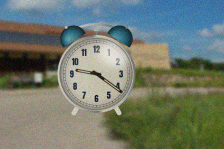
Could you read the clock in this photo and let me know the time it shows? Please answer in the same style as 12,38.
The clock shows 9,21
